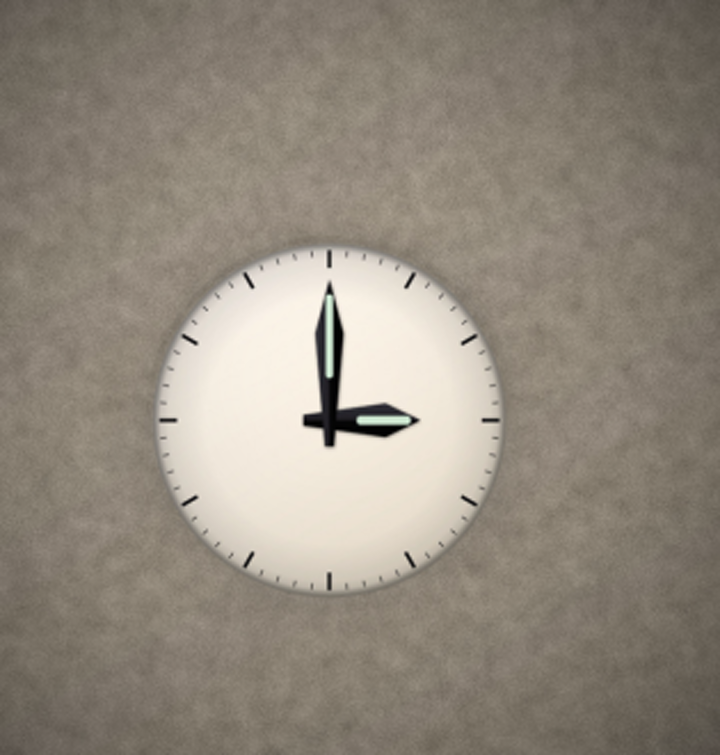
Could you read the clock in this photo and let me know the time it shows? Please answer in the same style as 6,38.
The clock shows 3,00
